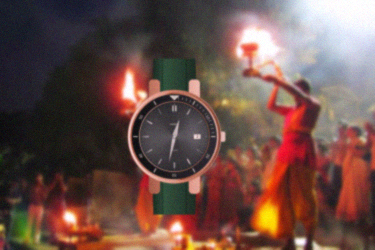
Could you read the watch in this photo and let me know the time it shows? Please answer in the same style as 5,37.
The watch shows 12,32
